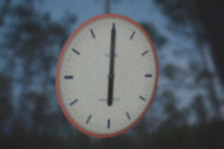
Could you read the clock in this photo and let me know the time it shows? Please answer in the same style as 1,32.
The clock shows 6,00
